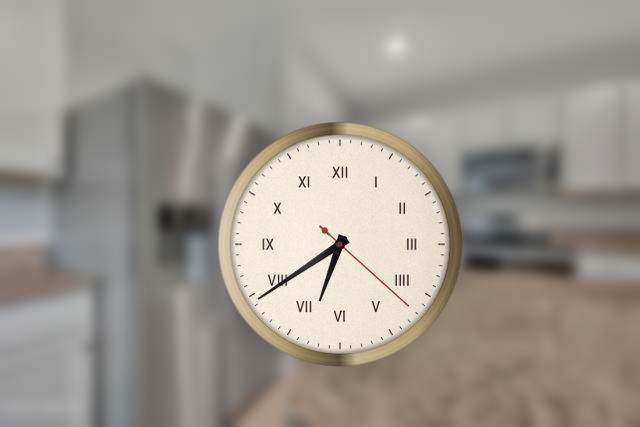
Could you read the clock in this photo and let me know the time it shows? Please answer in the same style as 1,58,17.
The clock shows 6,39,22
